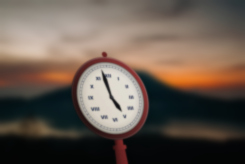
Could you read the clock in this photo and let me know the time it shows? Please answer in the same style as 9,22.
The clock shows 4,58
